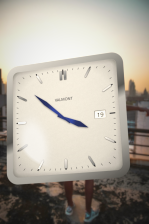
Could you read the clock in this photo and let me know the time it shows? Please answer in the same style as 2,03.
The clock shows 3,52
